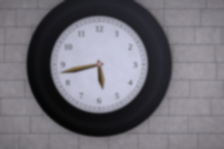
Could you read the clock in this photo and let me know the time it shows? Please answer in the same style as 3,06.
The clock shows 5,43
